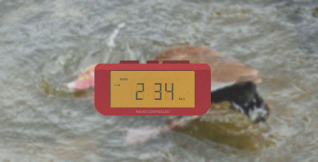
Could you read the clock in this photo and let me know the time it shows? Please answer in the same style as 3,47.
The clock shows 2,34
